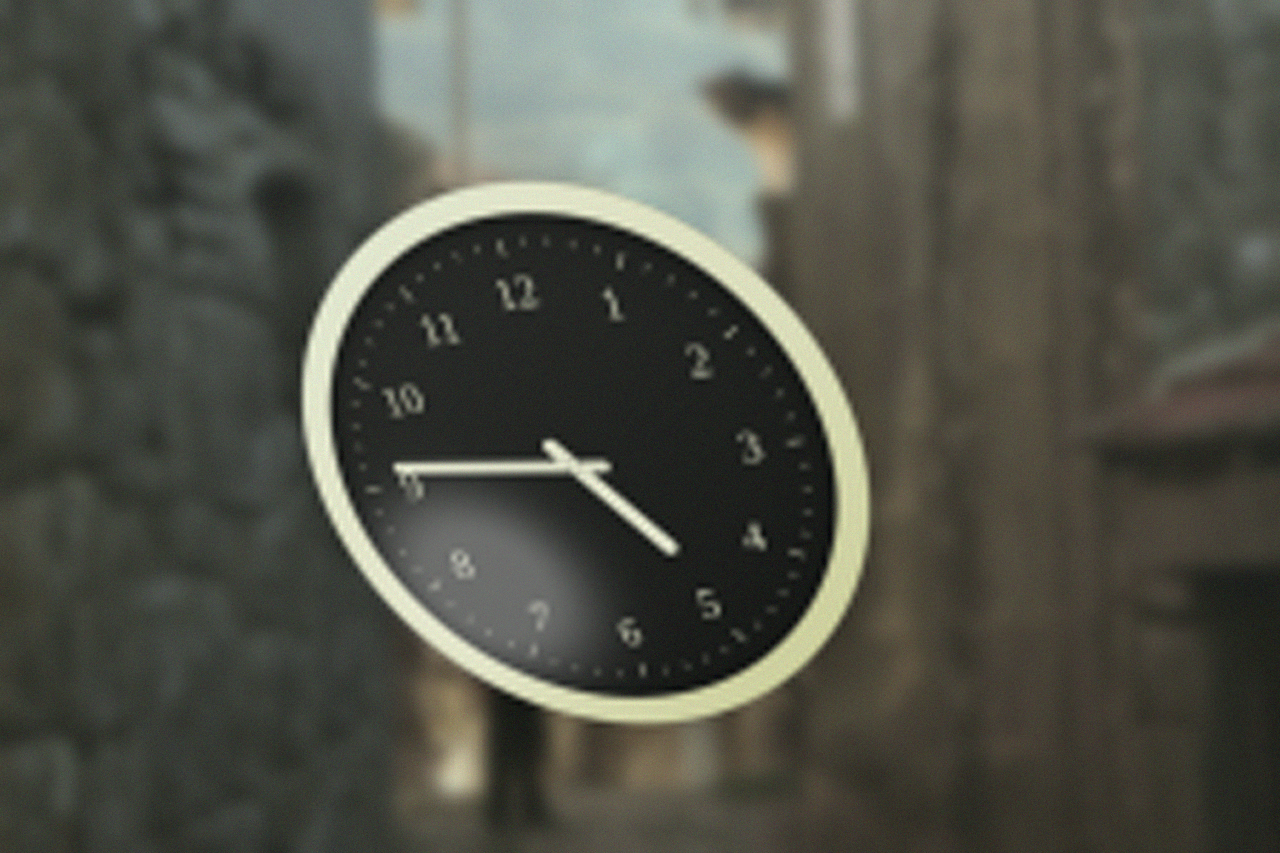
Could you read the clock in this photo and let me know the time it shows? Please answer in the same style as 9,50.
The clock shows 4,46
